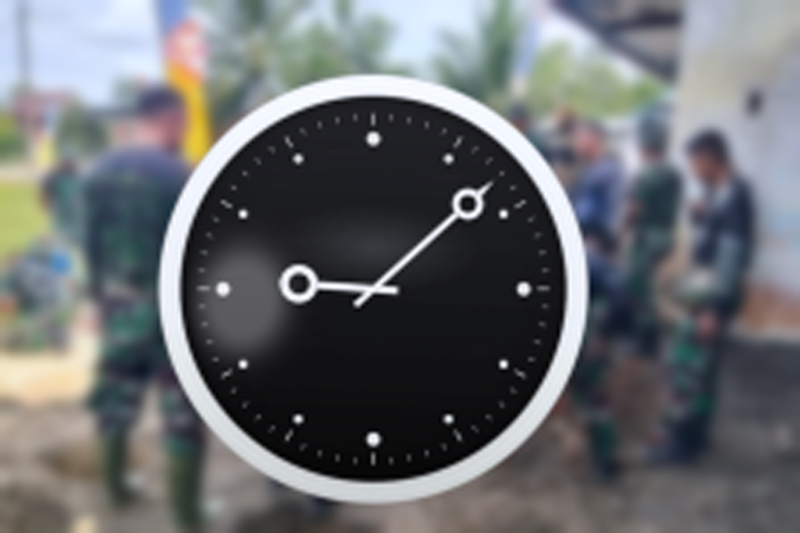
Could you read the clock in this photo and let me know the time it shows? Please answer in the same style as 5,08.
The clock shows 9,08
